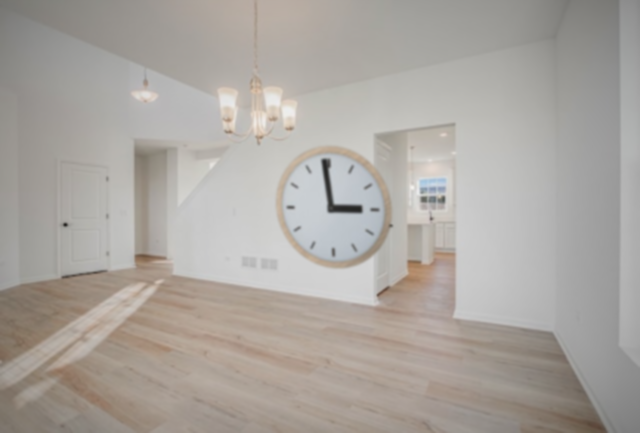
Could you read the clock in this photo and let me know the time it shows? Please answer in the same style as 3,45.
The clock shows 2,59
